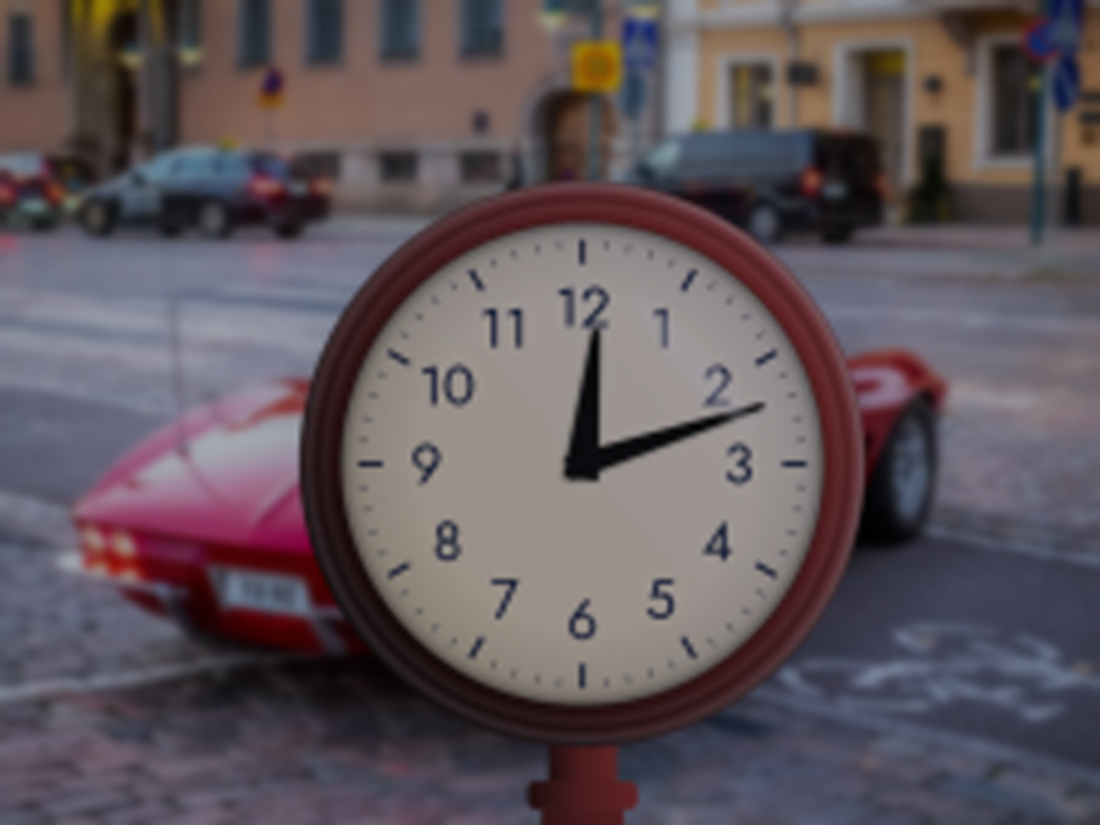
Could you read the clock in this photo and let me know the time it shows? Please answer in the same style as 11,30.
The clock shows 12,12
